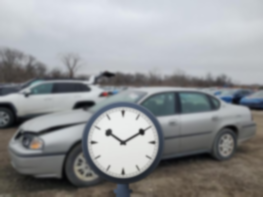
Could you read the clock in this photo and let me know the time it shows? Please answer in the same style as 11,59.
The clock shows 10,10
